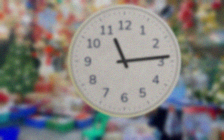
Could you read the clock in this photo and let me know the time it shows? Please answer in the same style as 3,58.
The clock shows 11,14
